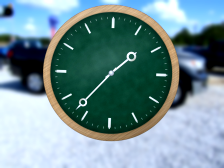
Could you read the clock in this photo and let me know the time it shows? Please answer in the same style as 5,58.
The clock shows 1,37
